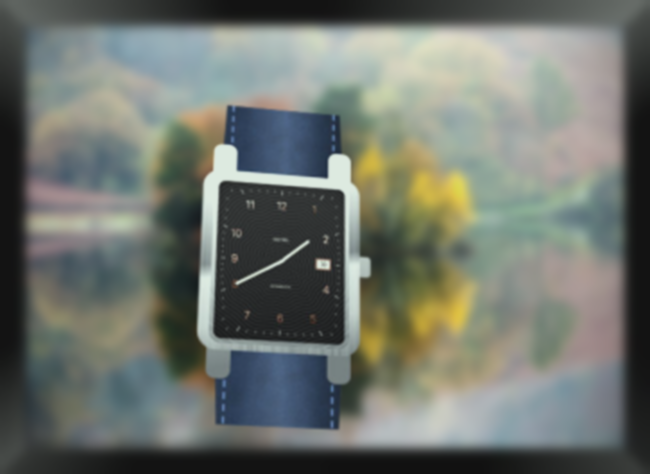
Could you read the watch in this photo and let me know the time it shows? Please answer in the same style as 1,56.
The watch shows 1,40
